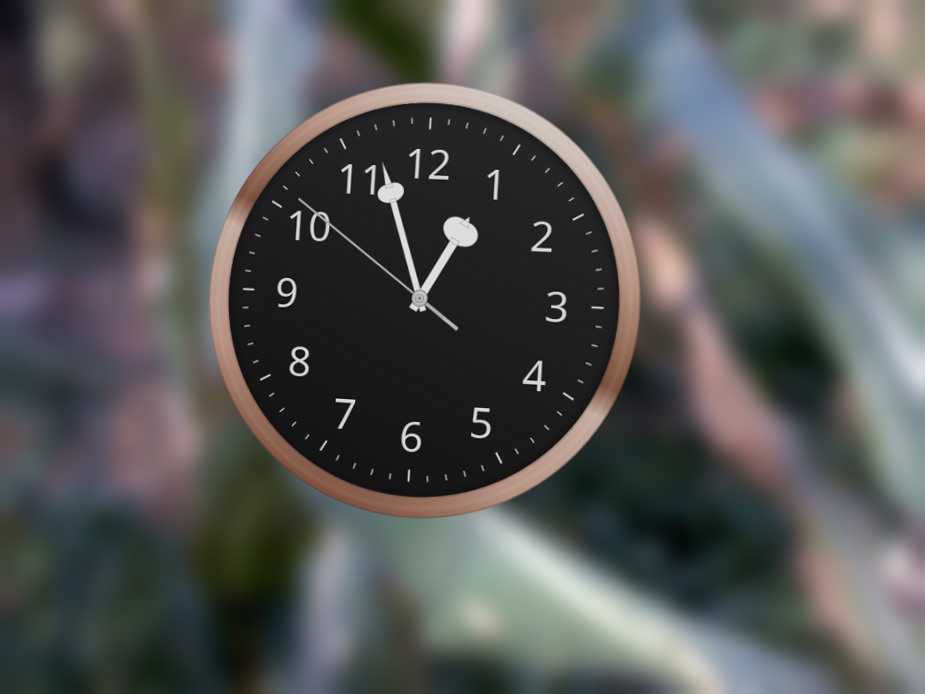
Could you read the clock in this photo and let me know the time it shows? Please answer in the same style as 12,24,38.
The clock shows 12,56,51
